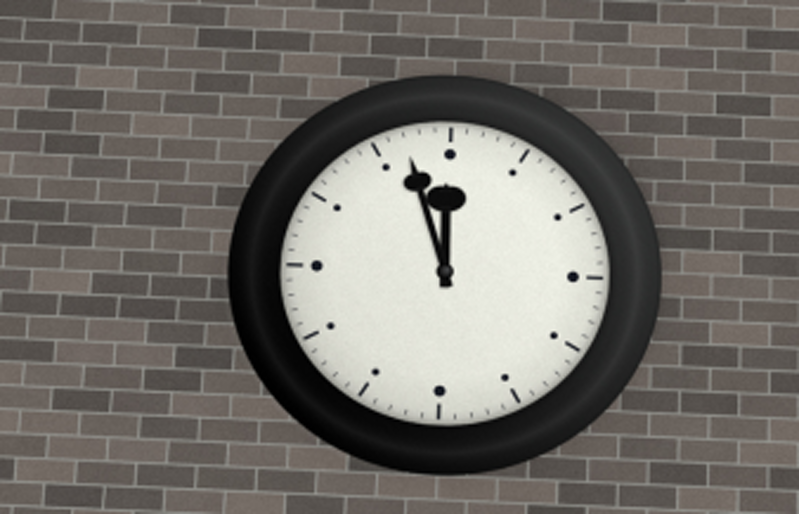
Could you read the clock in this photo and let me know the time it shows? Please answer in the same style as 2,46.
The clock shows 11,57
